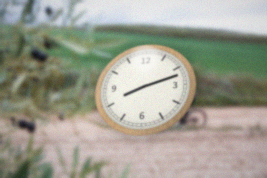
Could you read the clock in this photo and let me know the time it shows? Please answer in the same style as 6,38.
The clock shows 8,12
